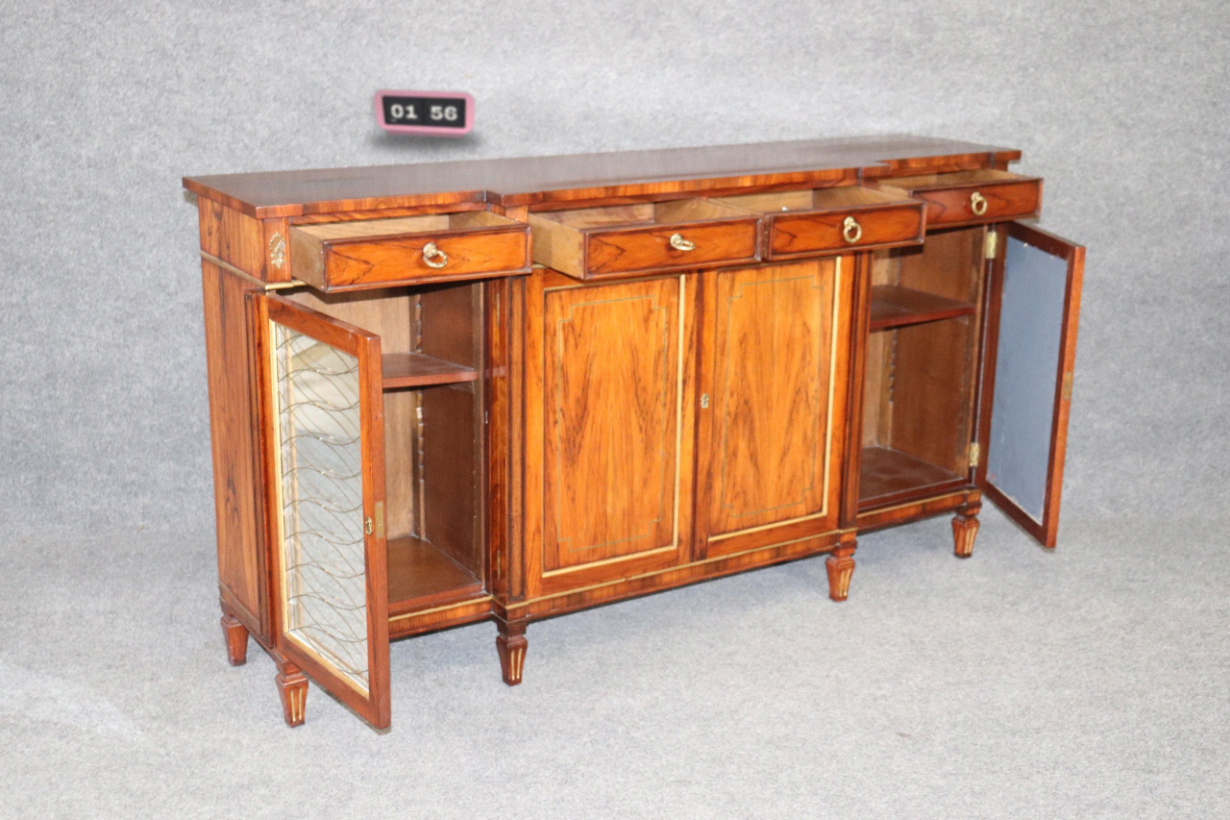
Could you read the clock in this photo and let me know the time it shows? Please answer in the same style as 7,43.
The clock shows 1,56
